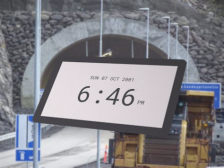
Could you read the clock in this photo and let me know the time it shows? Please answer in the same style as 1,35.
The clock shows 6,46
